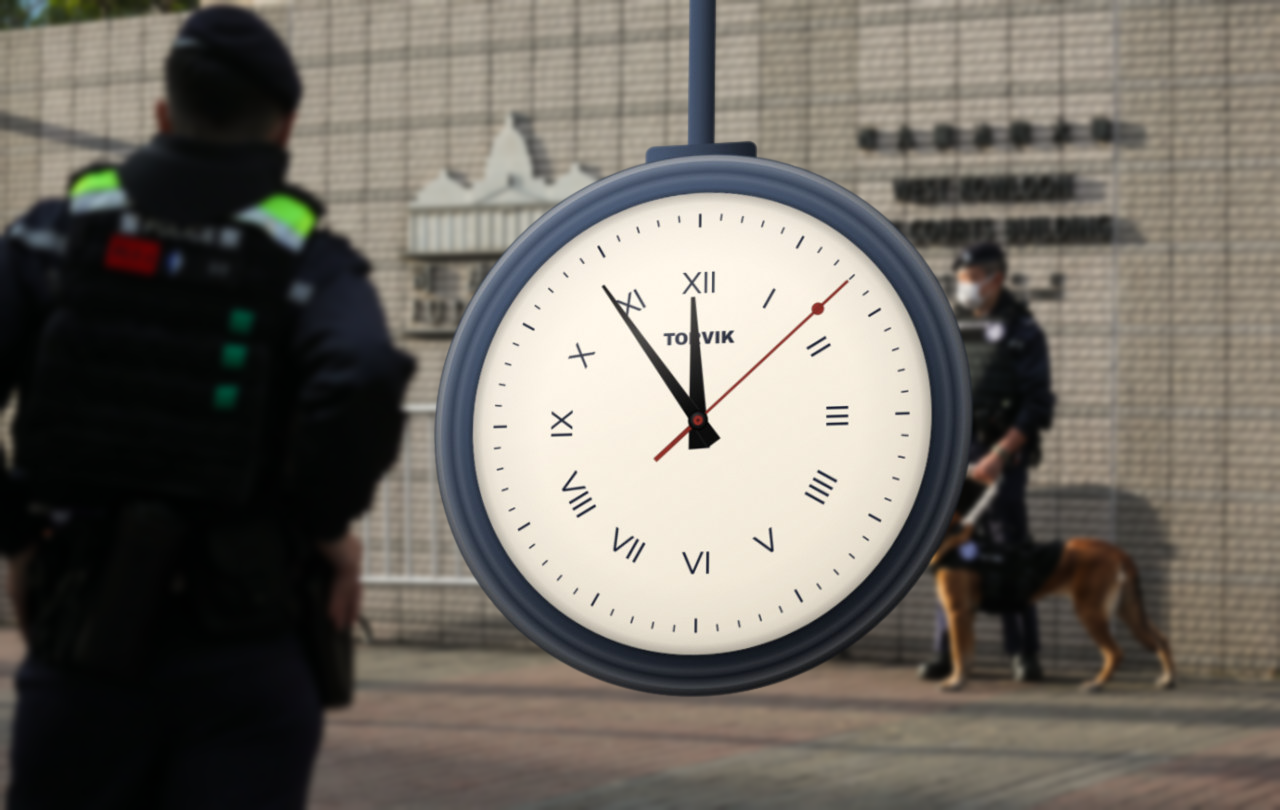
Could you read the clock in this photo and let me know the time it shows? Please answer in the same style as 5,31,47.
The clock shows 11,54,08
